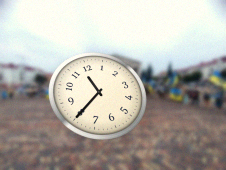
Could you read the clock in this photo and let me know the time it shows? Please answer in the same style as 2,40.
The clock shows 11,40
